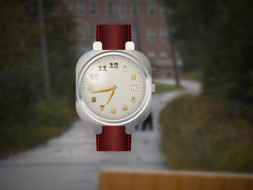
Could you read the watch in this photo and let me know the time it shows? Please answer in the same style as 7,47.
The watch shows 6,43
